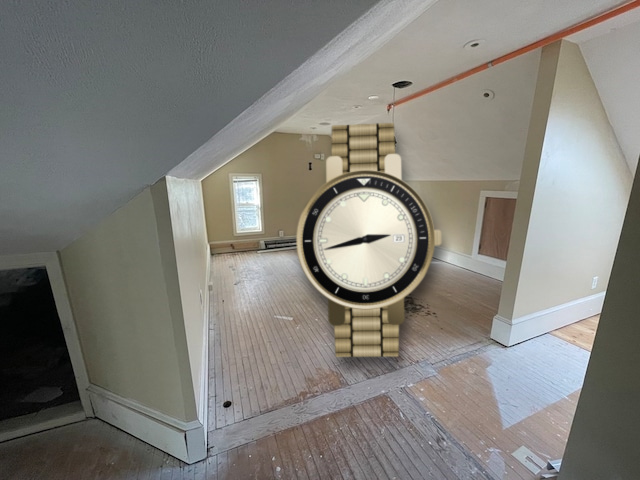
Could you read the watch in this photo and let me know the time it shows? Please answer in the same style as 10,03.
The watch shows 2,43
